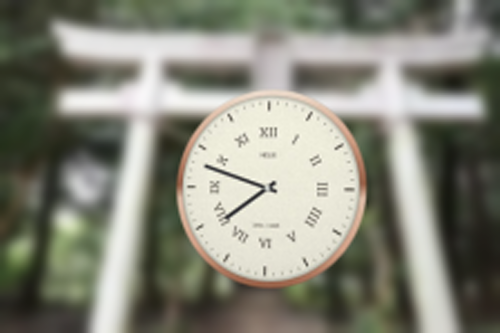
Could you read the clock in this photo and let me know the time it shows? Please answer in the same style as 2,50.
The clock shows 7,48
